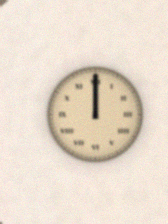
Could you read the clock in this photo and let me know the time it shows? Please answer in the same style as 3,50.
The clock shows 12,00
